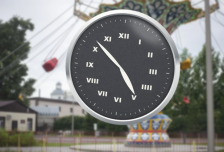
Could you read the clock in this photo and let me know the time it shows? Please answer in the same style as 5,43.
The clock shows 4,52
